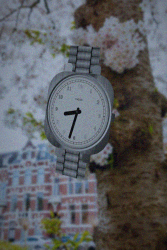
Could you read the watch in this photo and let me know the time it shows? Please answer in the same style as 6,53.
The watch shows 8,32
